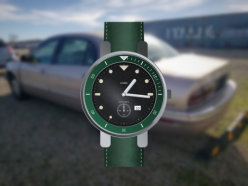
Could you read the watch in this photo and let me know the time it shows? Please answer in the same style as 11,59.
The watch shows 1,16
